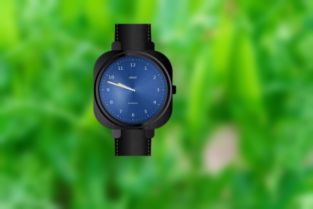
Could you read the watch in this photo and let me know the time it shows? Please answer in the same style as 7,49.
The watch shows 9,48
